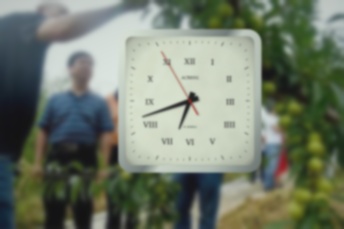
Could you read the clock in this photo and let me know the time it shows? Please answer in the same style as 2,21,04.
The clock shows 6,41,55
